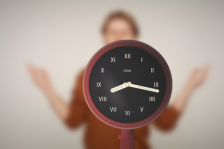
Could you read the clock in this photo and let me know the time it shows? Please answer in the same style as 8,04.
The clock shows 8,17
